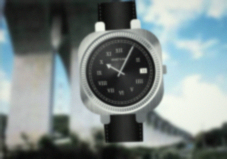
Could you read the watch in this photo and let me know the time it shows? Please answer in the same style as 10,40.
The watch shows 10,05
